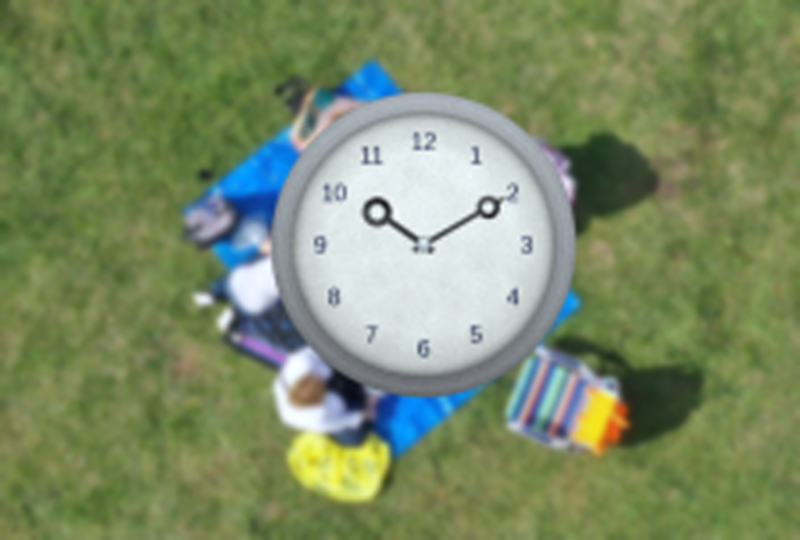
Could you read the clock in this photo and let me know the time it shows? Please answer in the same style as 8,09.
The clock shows 10,10
